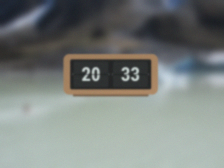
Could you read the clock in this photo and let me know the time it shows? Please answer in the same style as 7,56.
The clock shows 20,33
